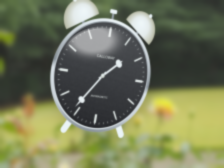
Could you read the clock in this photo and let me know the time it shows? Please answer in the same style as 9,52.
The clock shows 1,36
